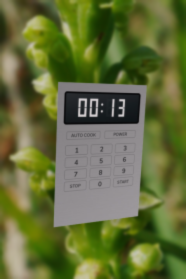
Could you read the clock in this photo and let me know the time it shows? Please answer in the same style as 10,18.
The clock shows 0,13
